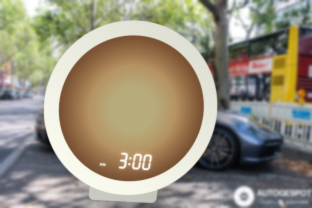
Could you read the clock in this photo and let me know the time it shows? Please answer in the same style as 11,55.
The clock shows 3,00
